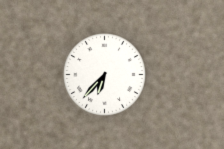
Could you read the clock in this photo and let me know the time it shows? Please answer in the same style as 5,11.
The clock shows 6,37
